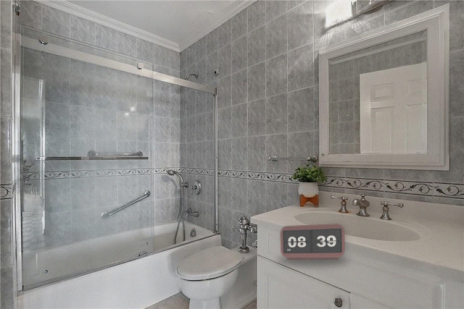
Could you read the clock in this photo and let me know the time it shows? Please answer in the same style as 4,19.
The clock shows 8,39
